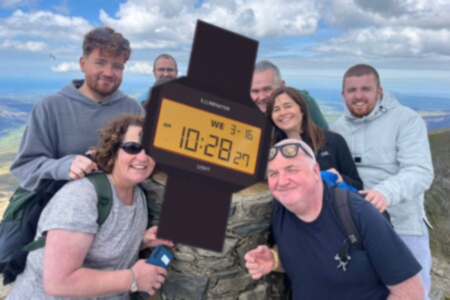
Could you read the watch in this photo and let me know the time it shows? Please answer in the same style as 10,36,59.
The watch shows 10,28,27
